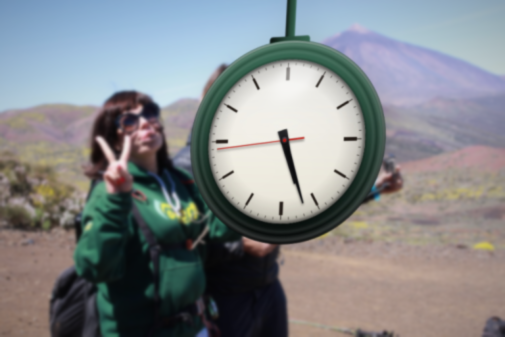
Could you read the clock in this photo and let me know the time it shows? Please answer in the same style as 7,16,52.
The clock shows 5,26,44
